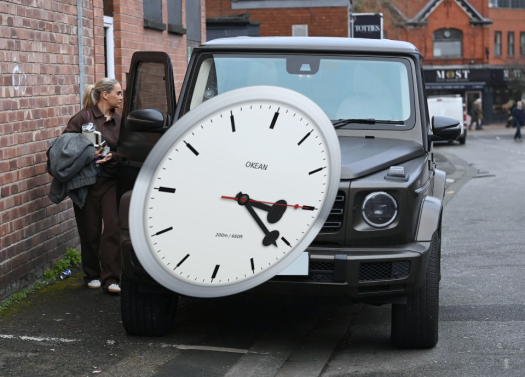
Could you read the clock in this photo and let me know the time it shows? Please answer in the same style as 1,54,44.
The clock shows 3,21,15
